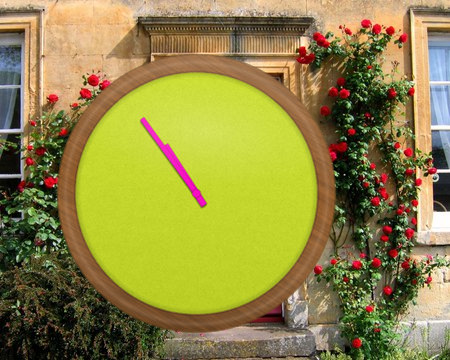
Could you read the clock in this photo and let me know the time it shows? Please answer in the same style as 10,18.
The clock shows 10,54
